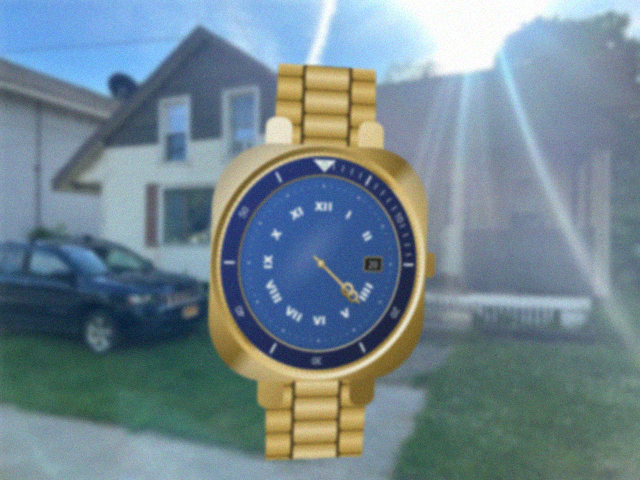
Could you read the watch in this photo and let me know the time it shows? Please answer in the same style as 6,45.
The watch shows 4,22
